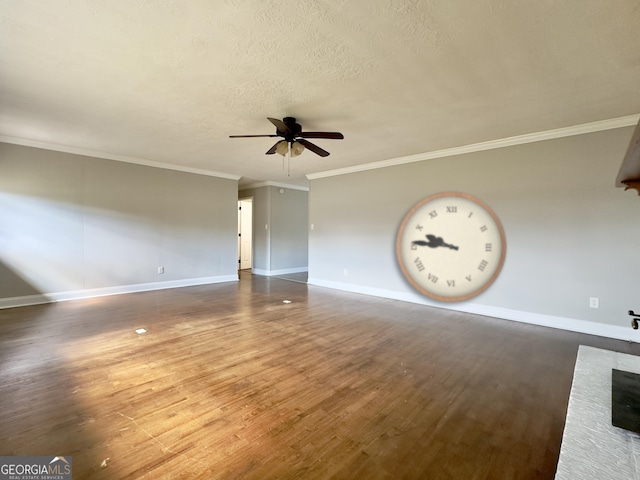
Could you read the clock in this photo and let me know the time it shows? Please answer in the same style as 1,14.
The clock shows 9,46
